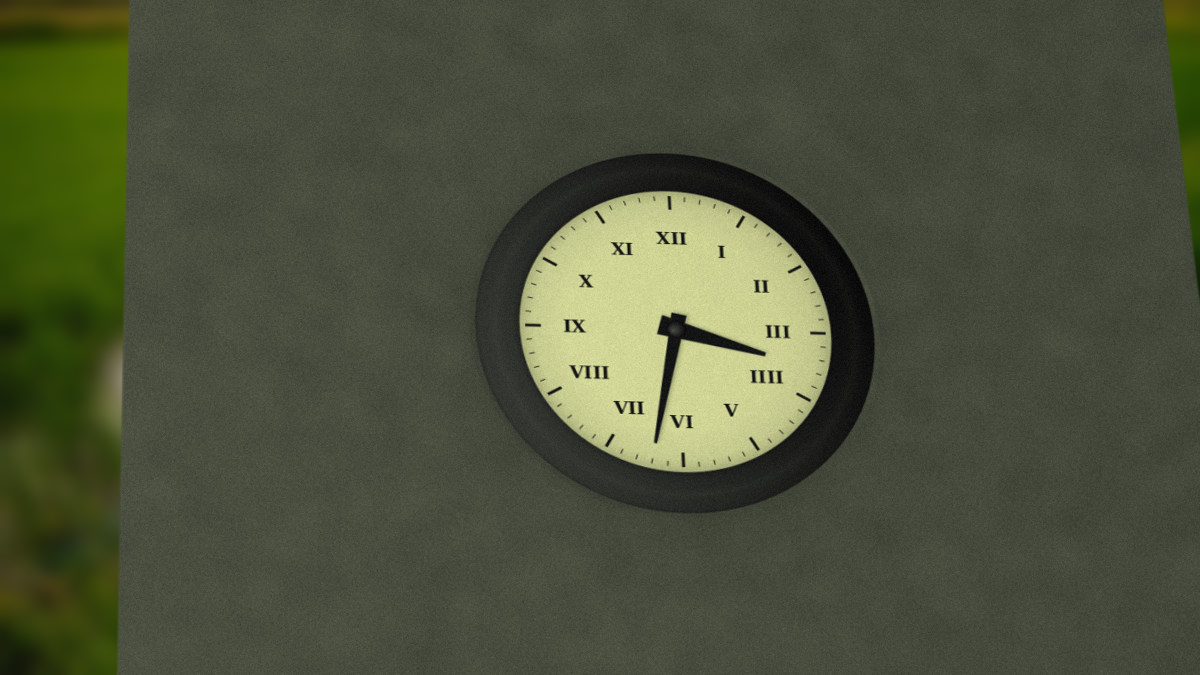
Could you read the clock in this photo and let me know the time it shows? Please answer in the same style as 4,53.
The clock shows 3,32
